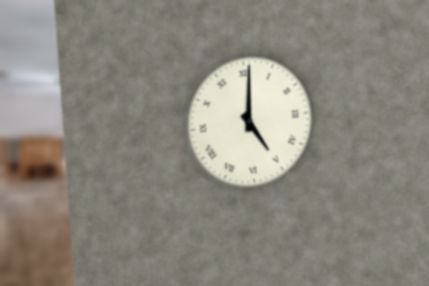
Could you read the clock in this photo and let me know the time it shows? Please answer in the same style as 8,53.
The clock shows 5,01
